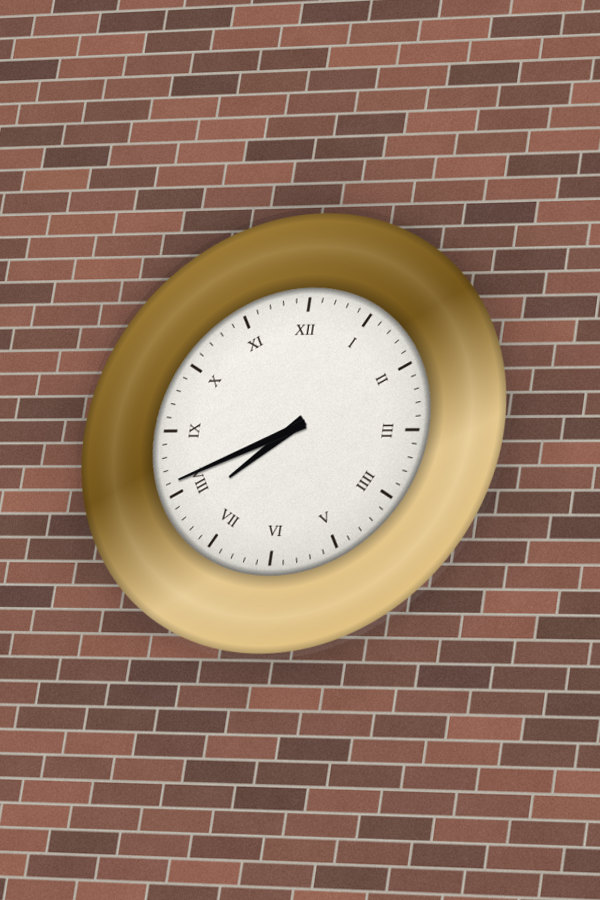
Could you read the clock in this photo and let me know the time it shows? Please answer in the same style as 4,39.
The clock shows 7,41
